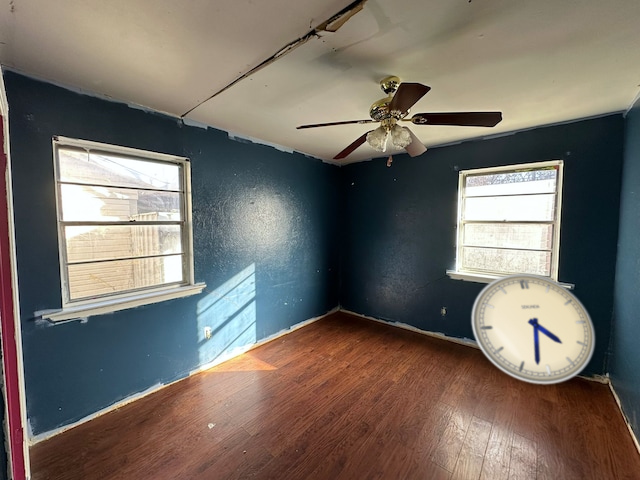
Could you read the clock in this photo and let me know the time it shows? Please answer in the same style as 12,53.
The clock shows 4,32
